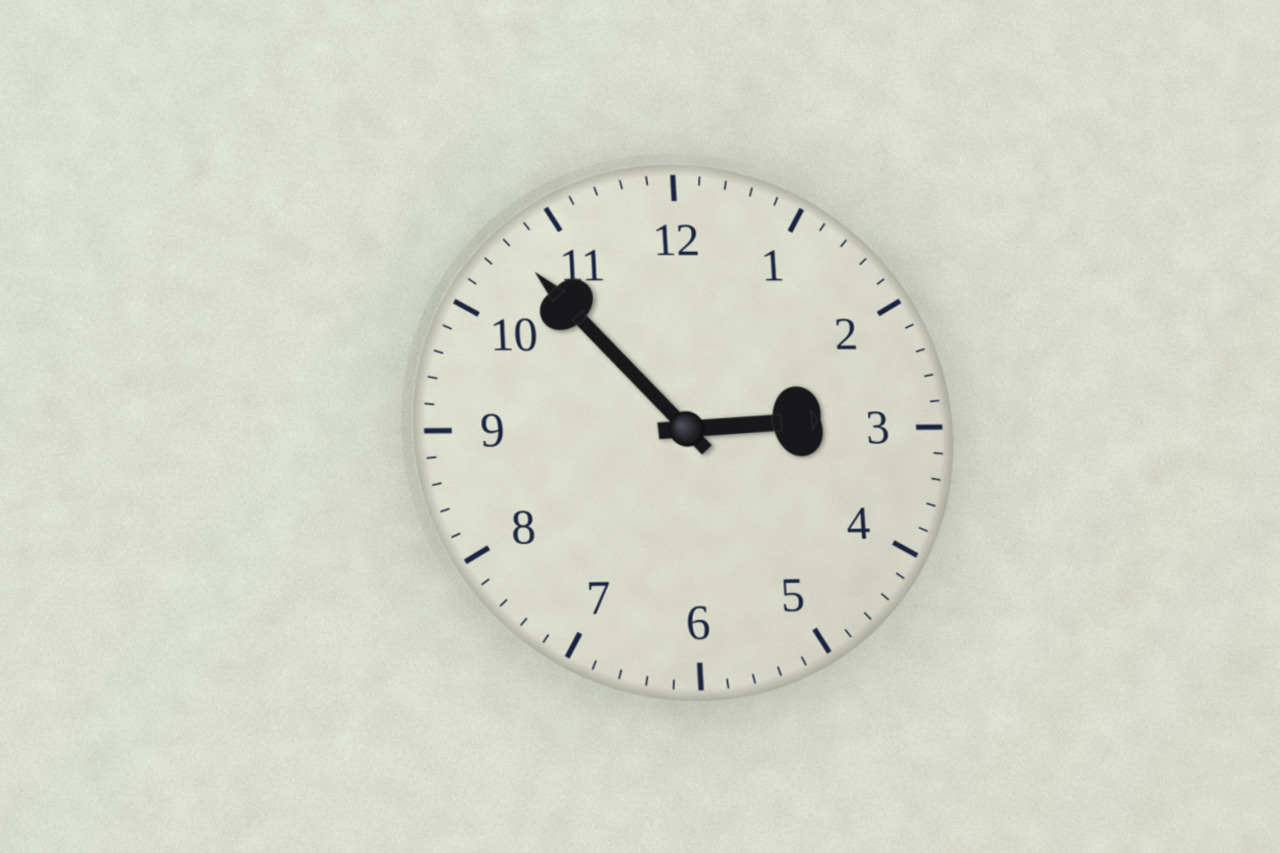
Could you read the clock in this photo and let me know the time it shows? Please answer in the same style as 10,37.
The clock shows 2,53
